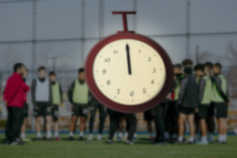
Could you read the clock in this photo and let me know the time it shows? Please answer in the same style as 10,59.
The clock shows 12,00
